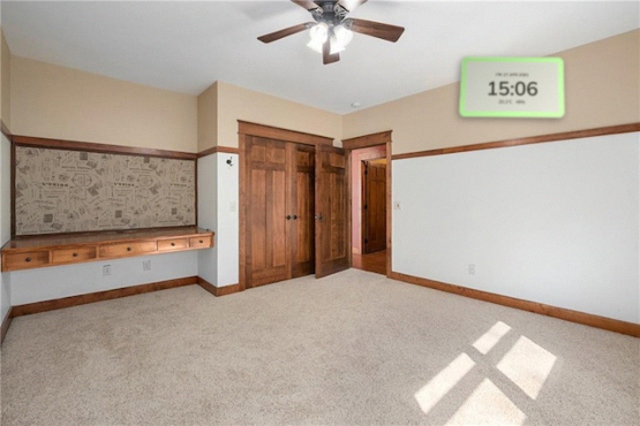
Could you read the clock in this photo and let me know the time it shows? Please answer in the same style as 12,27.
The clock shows 15,06
